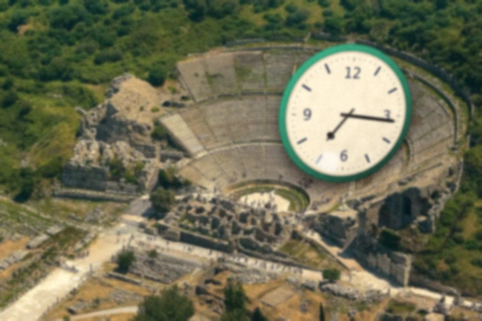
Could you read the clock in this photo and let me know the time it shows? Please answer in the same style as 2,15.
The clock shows 7,16
